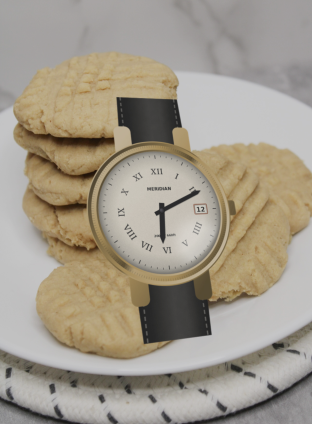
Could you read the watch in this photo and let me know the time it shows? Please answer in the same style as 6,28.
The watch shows 6,11
